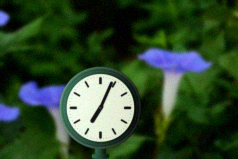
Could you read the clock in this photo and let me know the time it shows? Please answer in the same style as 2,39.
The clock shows 7,04
